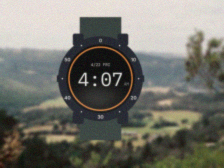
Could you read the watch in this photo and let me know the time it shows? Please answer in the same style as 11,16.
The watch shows 4,07
